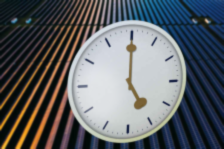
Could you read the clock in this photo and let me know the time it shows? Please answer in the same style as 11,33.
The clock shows 5,00
